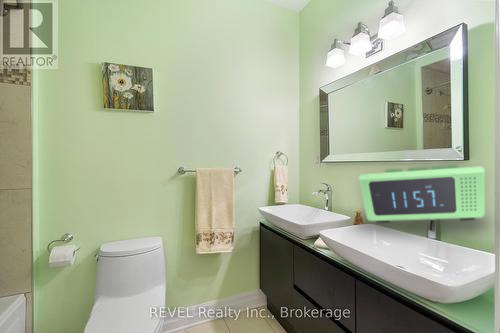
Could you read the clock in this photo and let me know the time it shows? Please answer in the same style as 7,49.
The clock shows 11,57
